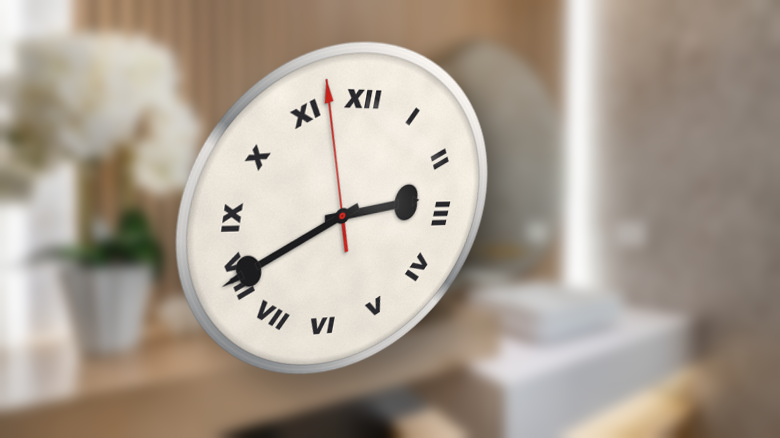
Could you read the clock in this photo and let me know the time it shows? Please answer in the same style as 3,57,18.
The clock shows 2,39,57
